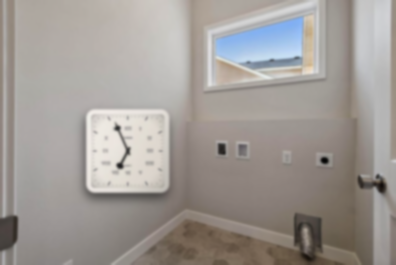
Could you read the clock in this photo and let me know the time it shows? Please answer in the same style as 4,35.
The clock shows 6,56
